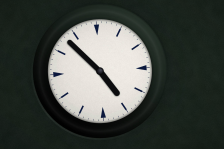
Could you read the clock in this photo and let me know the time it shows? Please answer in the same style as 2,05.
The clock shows 4,53
